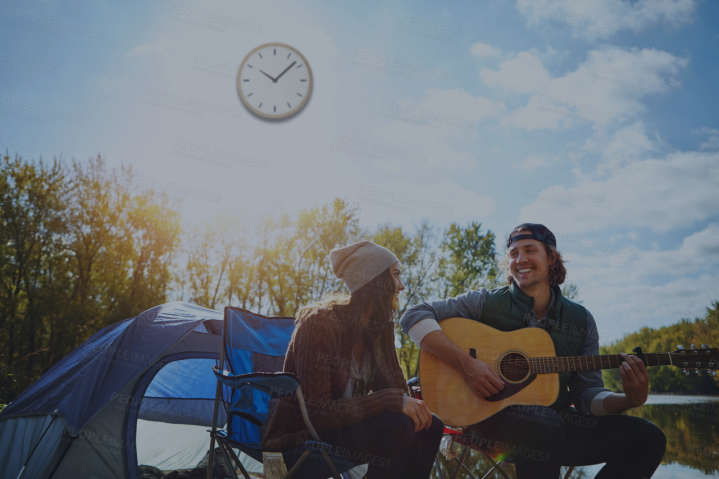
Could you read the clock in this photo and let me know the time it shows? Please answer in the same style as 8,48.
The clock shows 10,08
